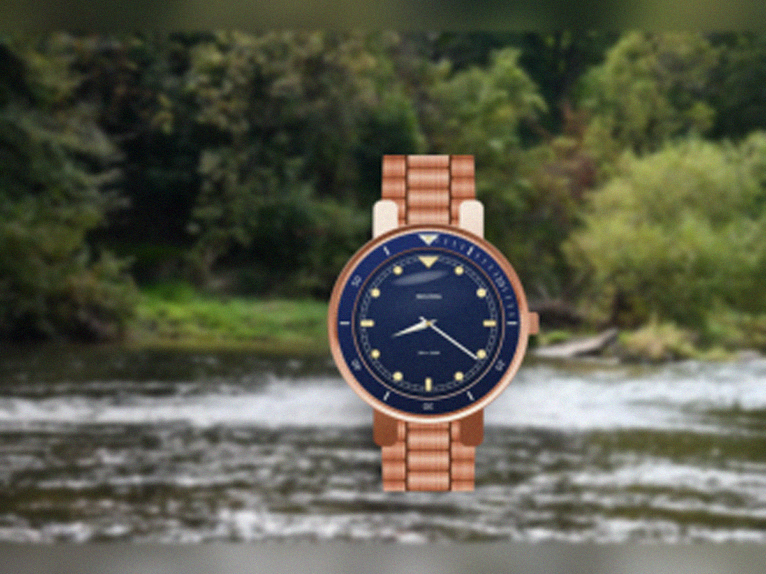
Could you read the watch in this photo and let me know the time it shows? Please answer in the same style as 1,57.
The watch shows 8,21
